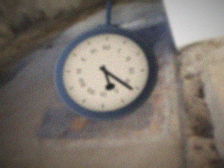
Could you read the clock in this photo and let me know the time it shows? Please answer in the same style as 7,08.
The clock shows 5,21
